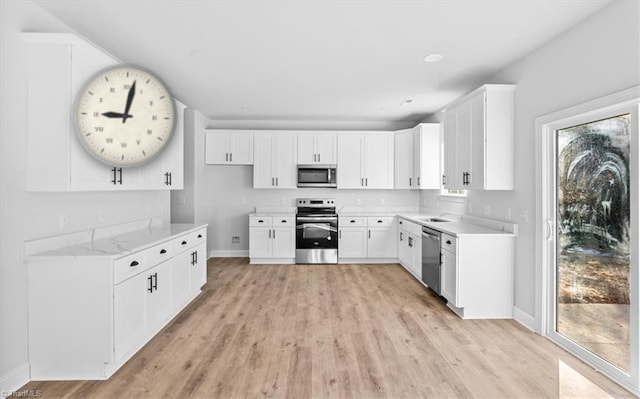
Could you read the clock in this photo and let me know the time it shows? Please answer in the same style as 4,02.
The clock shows 9,02
